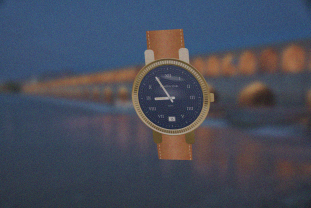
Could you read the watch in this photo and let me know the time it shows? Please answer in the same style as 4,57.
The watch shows 8,55
